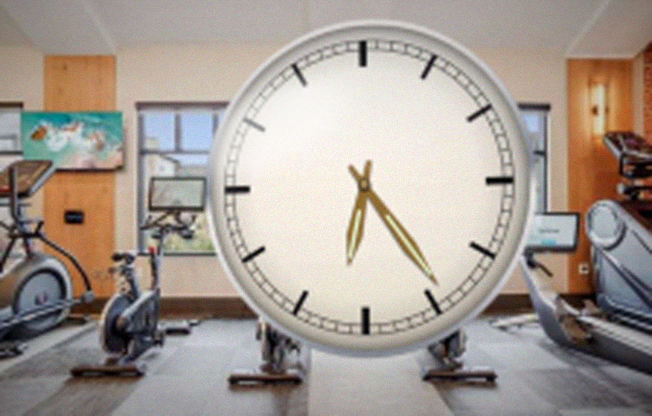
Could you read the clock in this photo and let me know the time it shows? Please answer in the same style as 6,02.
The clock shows 6,24
